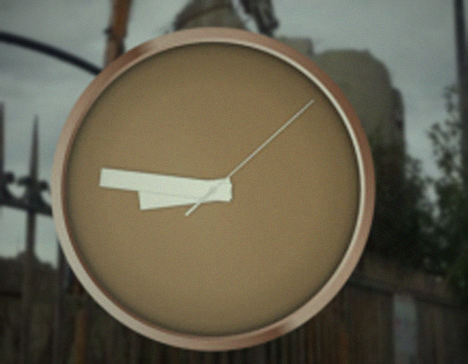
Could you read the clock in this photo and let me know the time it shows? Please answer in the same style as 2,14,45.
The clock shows 8,46,08
